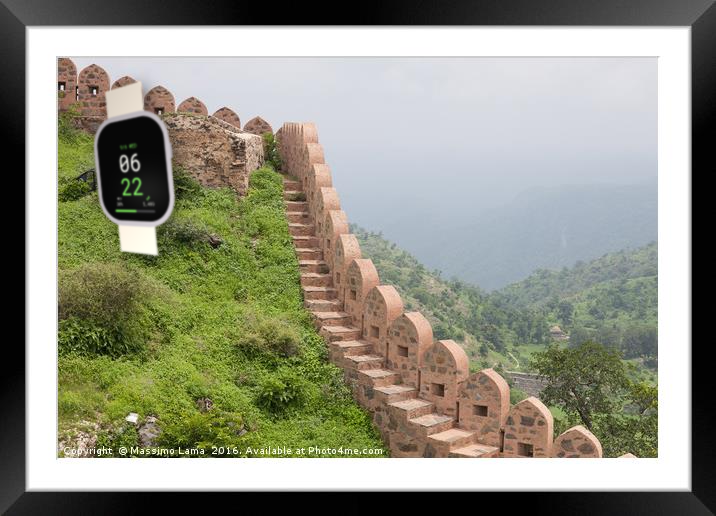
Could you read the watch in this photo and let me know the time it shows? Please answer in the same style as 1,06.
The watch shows 6,22
